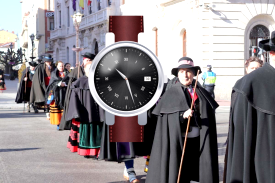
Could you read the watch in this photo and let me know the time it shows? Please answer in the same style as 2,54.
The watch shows 10,27
